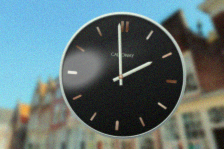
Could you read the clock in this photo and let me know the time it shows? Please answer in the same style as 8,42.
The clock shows 1,59
